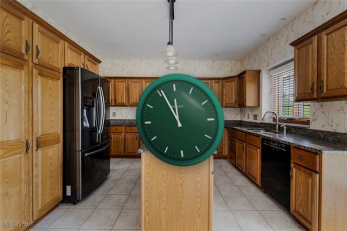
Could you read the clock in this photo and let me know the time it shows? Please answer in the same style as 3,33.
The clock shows 11,56
